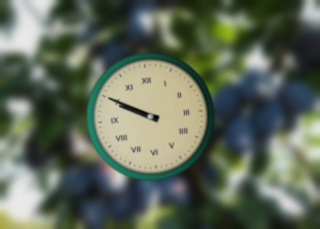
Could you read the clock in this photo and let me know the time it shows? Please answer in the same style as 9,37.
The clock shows 9,50
